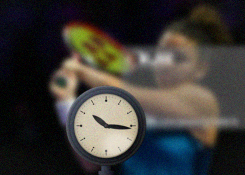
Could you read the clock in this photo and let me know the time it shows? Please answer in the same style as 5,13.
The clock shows 10,16
